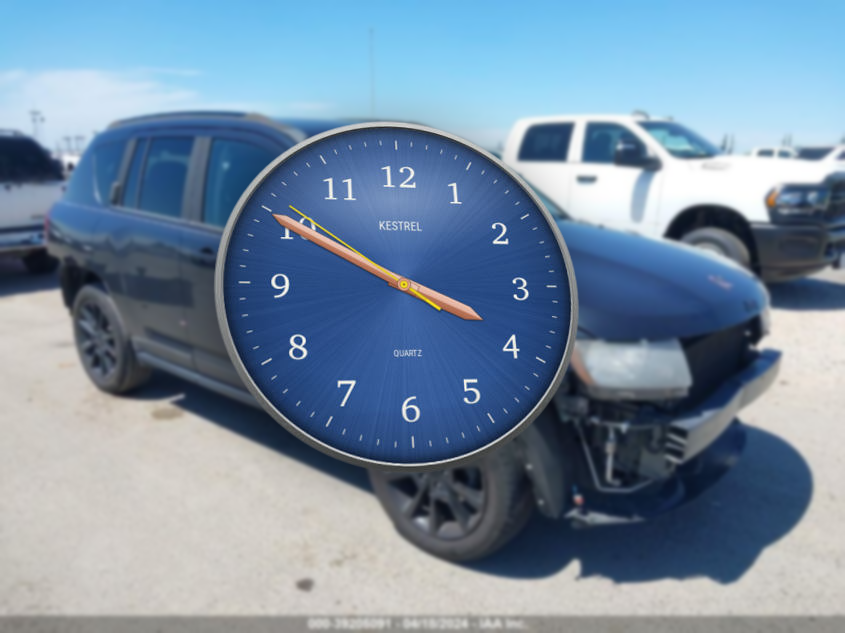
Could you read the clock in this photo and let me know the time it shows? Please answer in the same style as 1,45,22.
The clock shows 3,49,51
